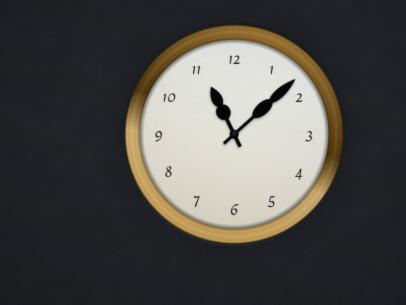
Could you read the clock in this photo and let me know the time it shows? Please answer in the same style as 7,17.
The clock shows 11,08
